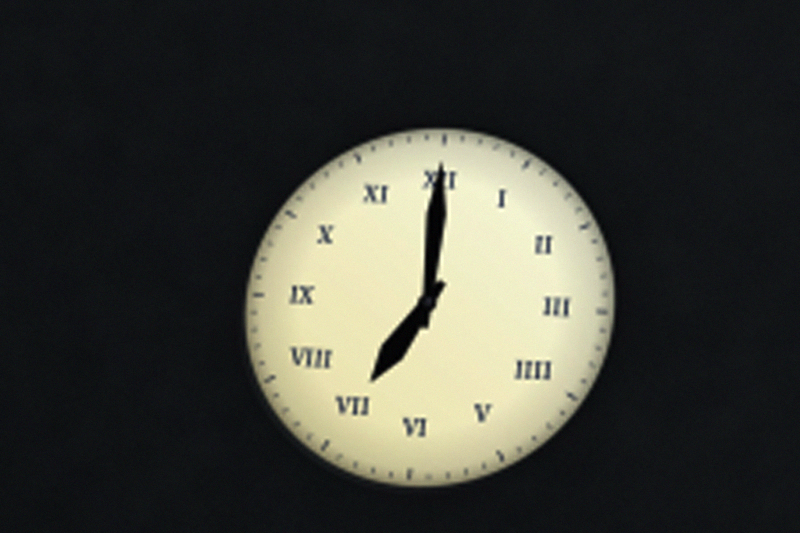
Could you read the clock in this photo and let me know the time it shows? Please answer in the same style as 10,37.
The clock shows 7,00
